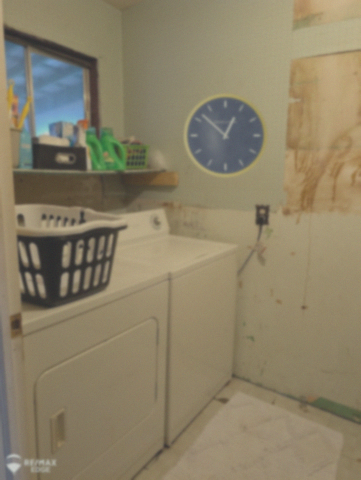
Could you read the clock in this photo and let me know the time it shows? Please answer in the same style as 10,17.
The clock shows 12,52
